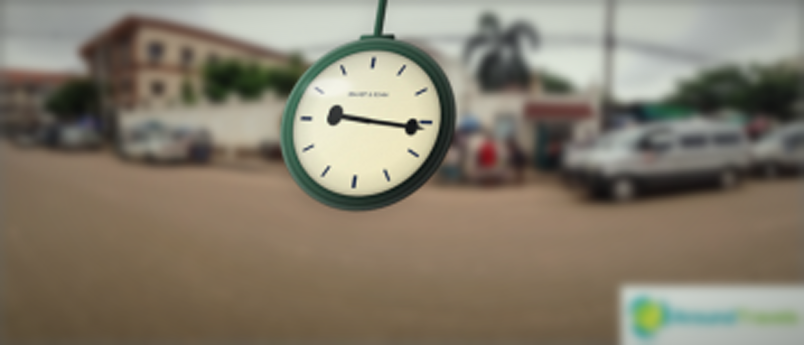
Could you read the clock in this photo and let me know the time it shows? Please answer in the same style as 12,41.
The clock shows 9,16
